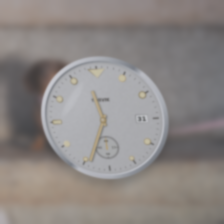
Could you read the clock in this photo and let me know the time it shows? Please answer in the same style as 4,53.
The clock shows 11,34
